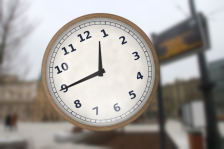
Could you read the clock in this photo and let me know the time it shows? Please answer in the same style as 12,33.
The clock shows 12,45
